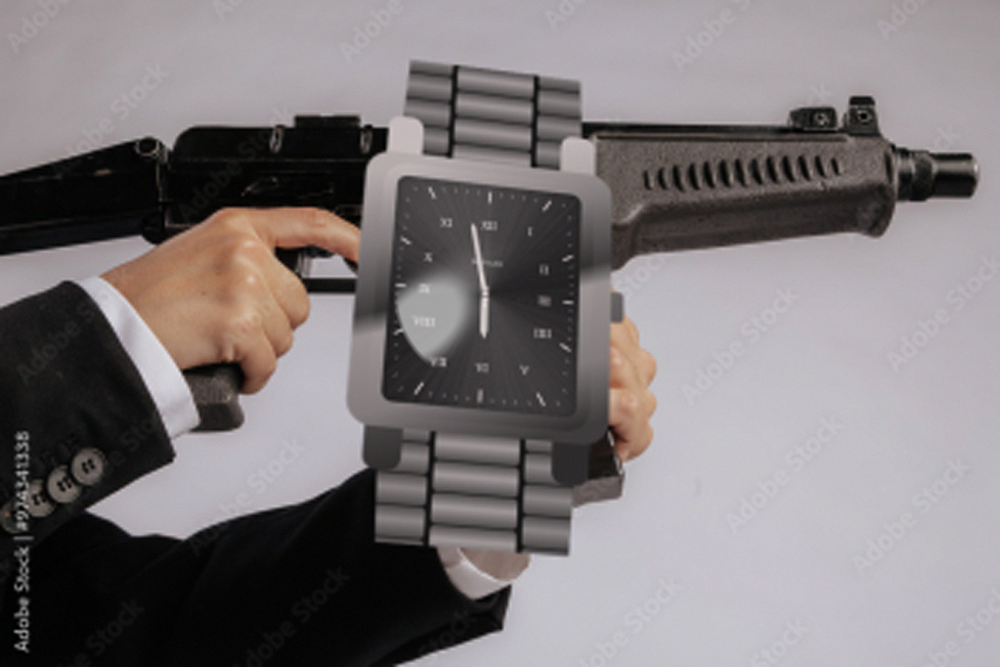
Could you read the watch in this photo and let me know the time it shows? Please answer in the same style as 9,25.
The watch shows 5,58
